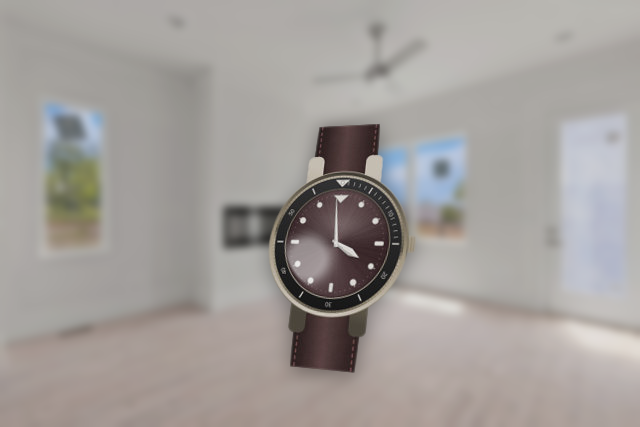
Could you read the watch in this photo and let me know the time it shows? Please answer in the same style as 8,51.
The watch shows 3,59
